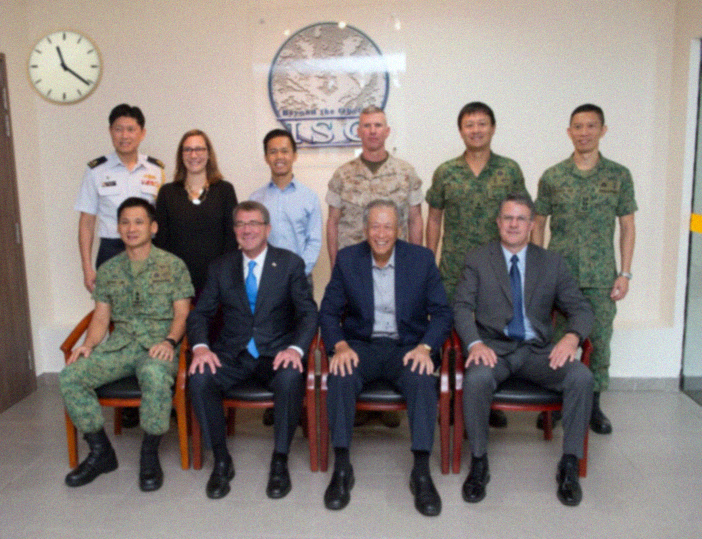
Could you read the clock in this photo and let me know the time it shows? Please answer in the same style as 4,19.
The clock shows 11,21
